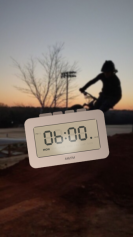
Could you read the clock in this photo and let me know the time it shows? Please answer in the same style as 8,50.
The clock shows 6,00
